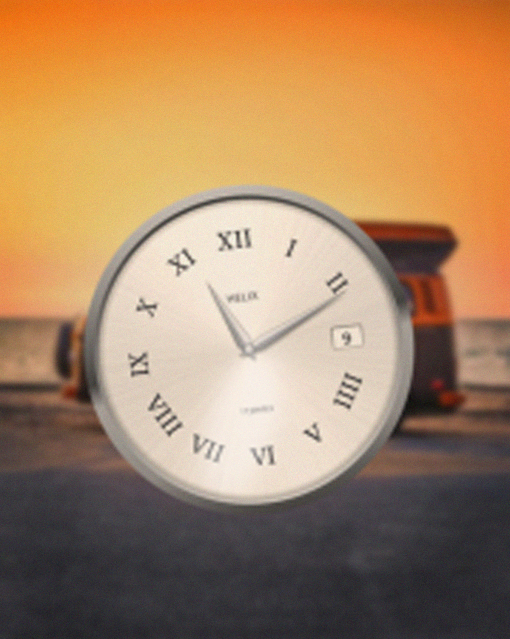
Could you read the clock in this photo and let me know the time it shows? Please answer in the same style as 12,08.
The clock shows 11,11
